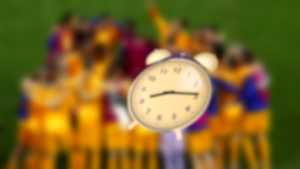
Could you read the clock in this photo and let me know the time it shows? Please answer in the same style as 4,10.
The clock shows 8,14
